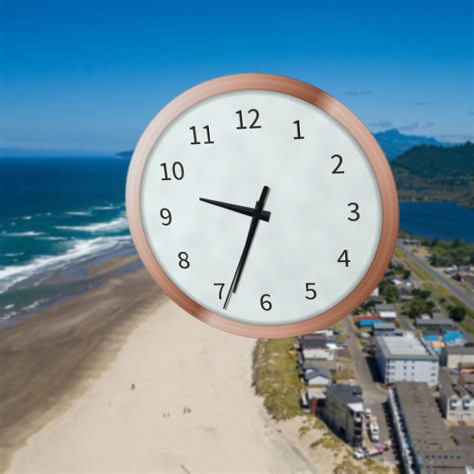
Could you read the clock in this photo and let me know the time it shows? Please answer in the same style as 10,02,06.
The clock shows 9,33,34
